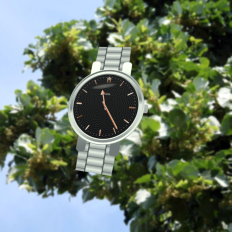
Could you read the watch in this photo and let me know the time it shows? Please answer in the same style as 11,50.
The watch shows 11,24
